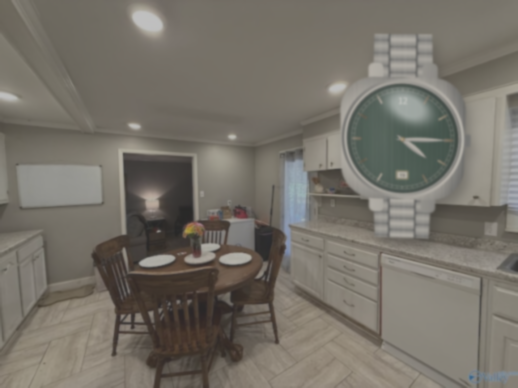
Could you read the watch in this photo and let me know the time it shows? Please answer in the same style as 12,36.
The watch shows 4,15
